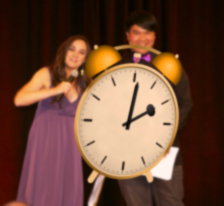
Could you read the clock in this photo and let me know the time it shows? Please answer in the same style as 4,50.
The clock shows 2,01
